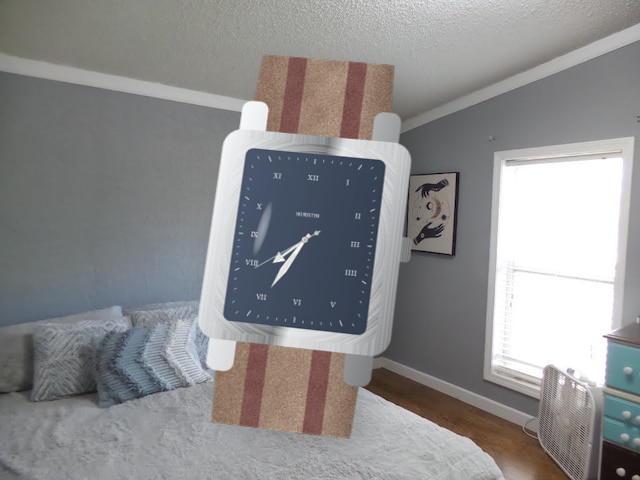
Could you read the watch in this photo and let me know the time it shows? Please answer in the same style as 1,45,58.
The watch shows 7,34,39
